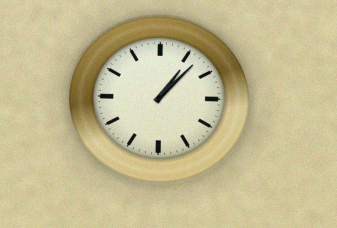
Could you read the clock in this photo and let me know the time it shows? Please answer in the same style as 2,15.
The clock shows 1,07
